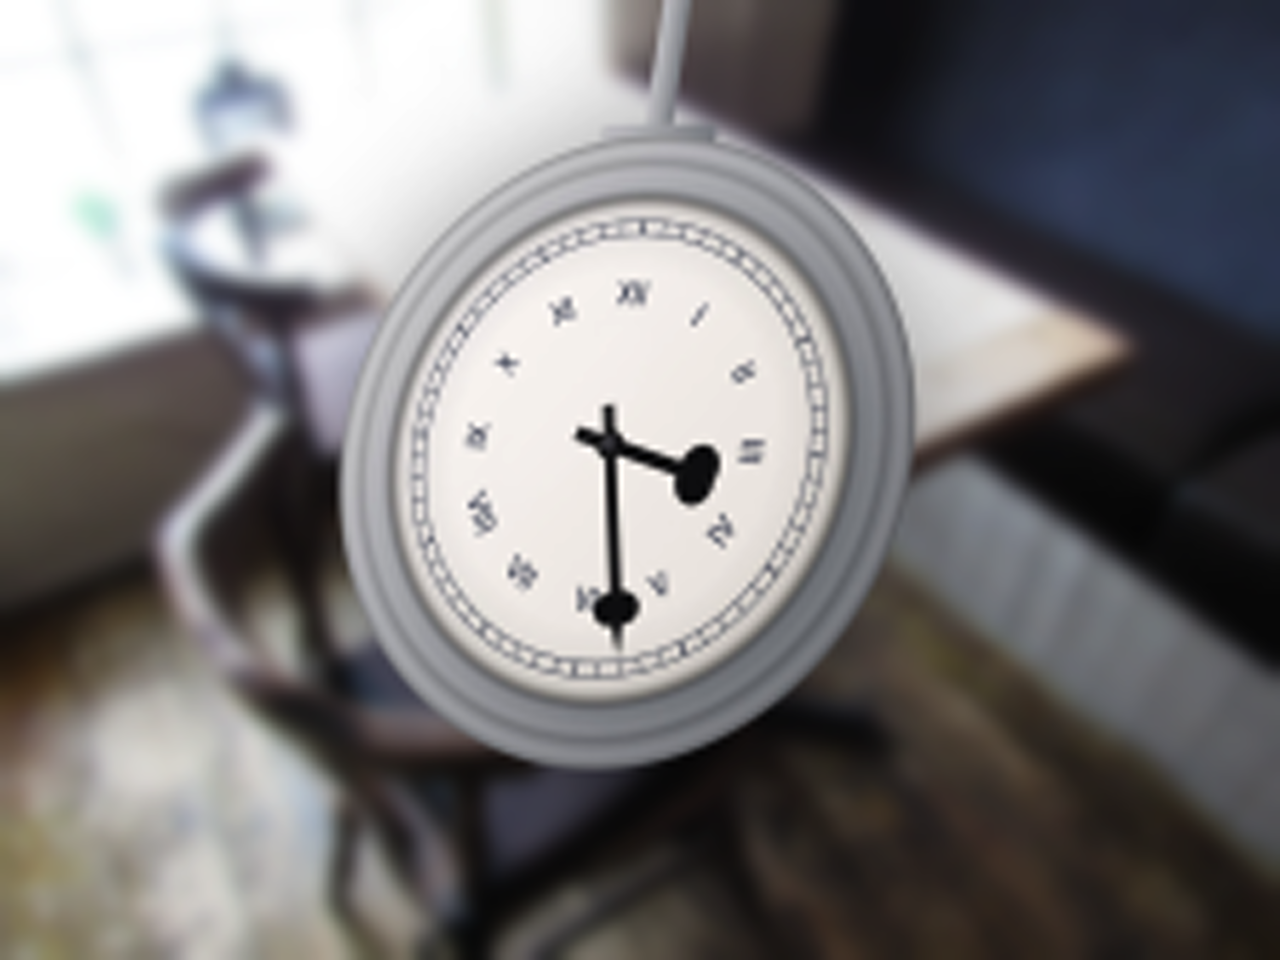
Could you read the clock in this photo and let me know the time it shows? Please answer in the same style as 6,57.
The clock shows 3,28
